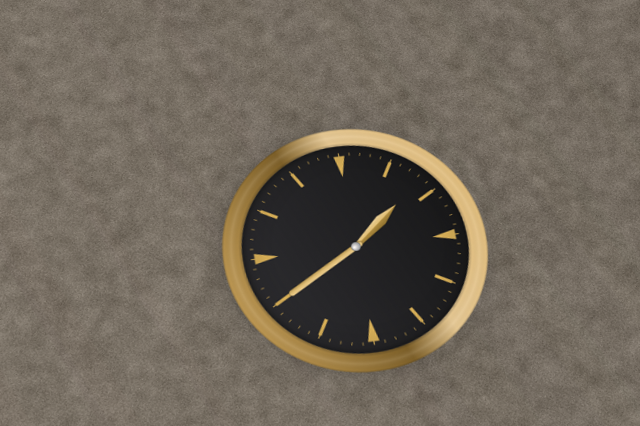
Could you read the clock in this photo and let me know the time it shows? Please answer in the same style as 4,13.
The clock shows 1,40
